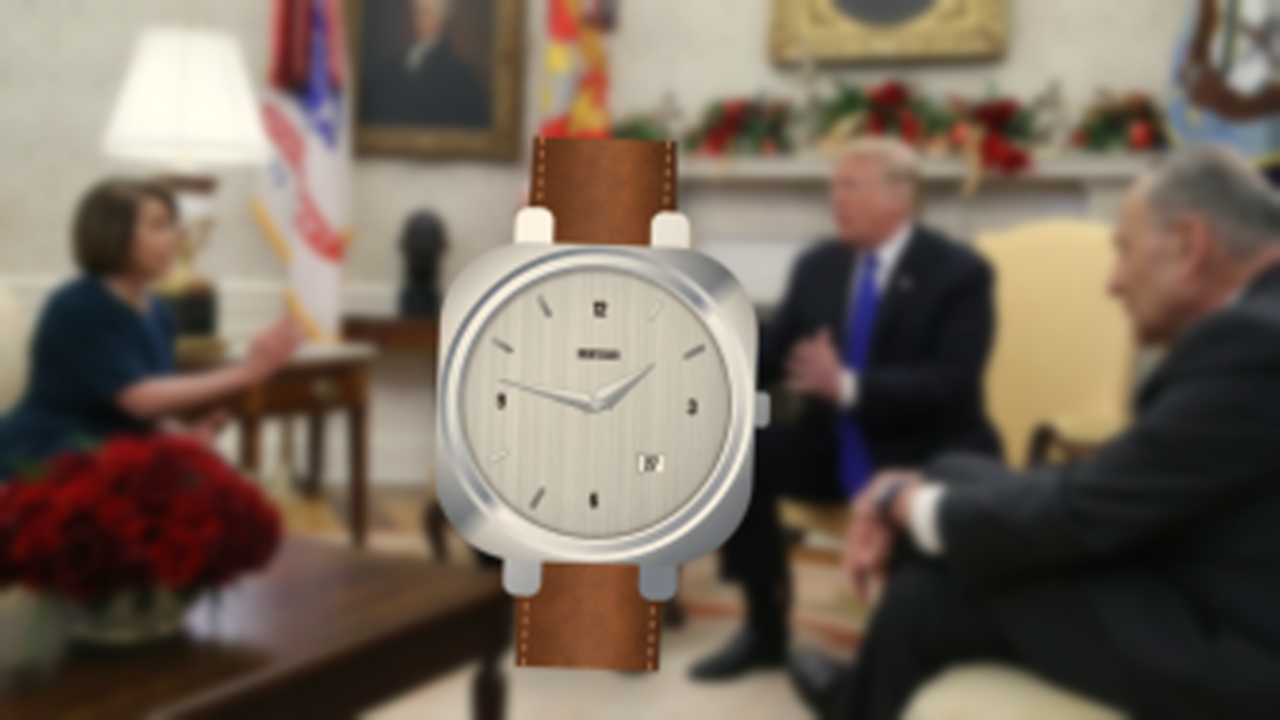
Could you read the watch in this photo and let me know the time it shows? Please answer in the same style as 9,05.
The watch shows 1,47
